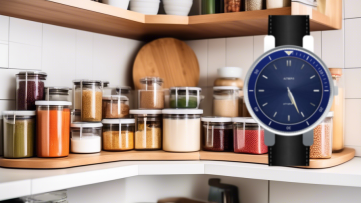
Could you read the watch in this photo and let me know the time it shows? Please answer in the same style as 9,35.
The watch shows 5,26
